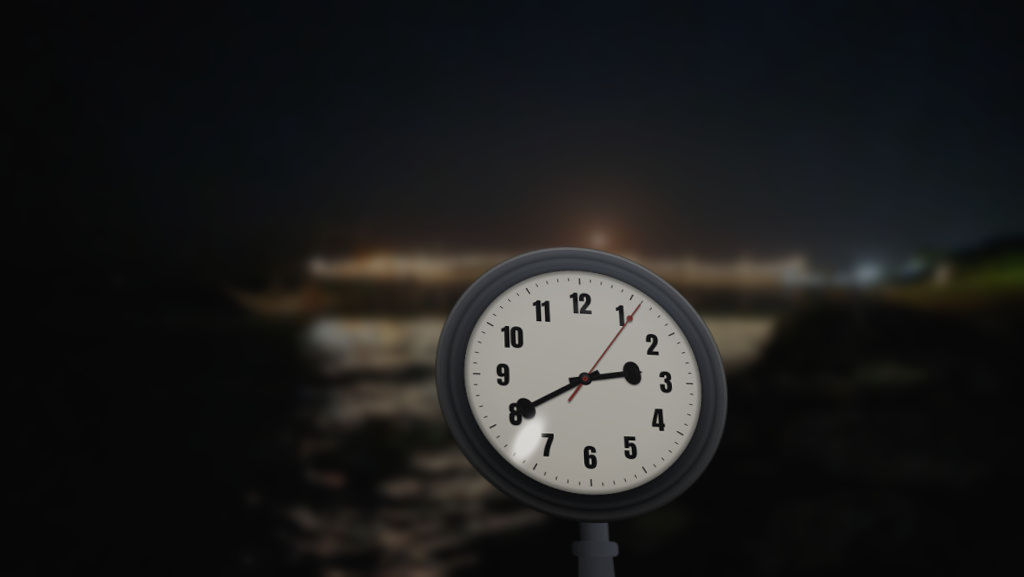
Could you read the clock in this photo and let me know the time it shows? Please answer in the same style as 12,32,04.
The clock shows 2,40,06
